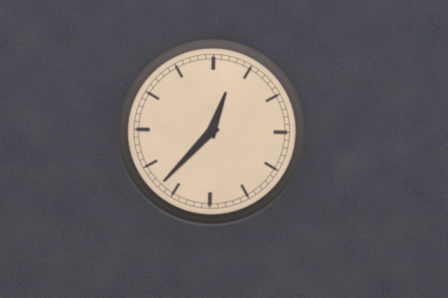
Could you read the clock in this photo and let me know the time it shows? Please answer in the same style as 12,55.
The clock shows 12,37
